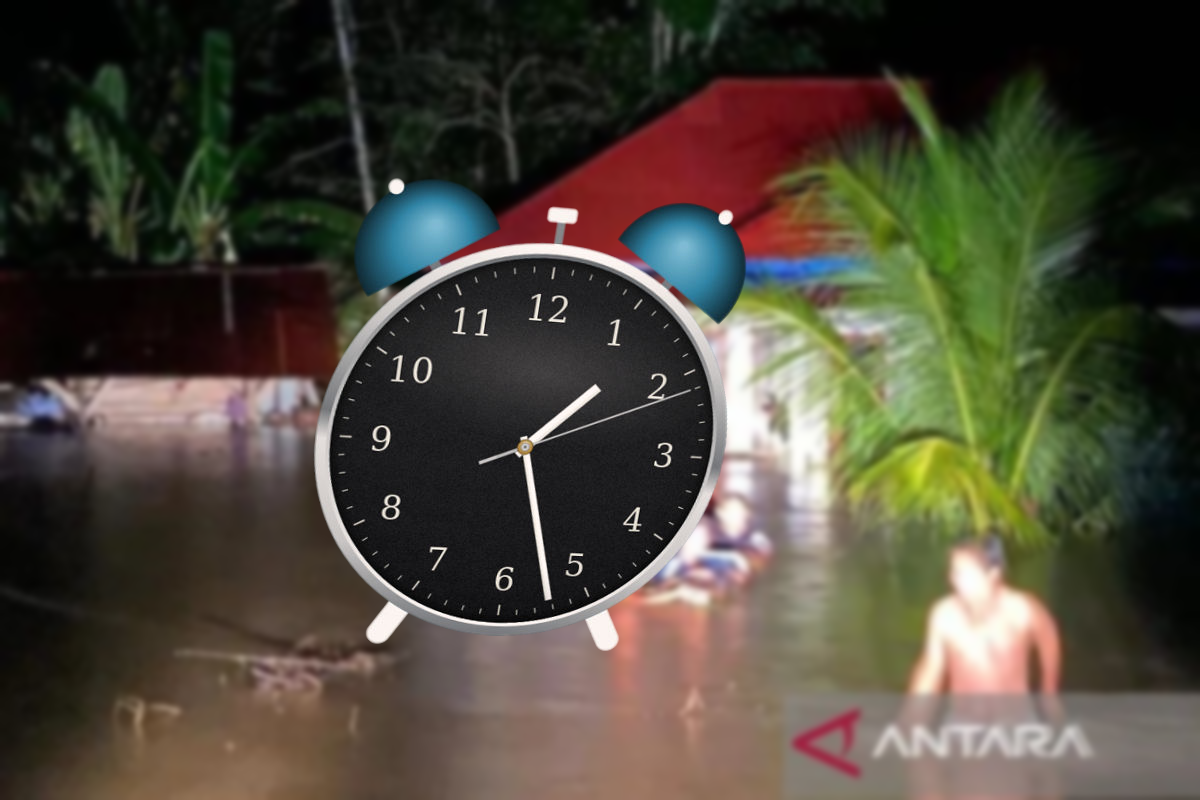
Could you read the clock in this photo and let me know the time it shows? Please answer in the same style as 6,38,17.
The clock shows 1,27,11
